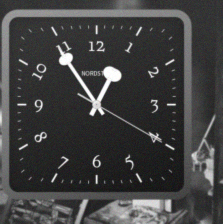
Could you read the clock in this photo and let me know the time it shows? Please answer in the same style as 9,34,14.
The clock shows 12,54,20
